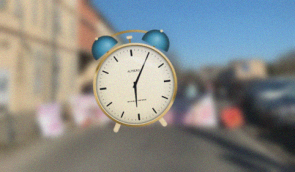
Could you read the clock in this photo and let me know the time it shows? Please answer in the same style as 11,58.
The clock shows 6,05
